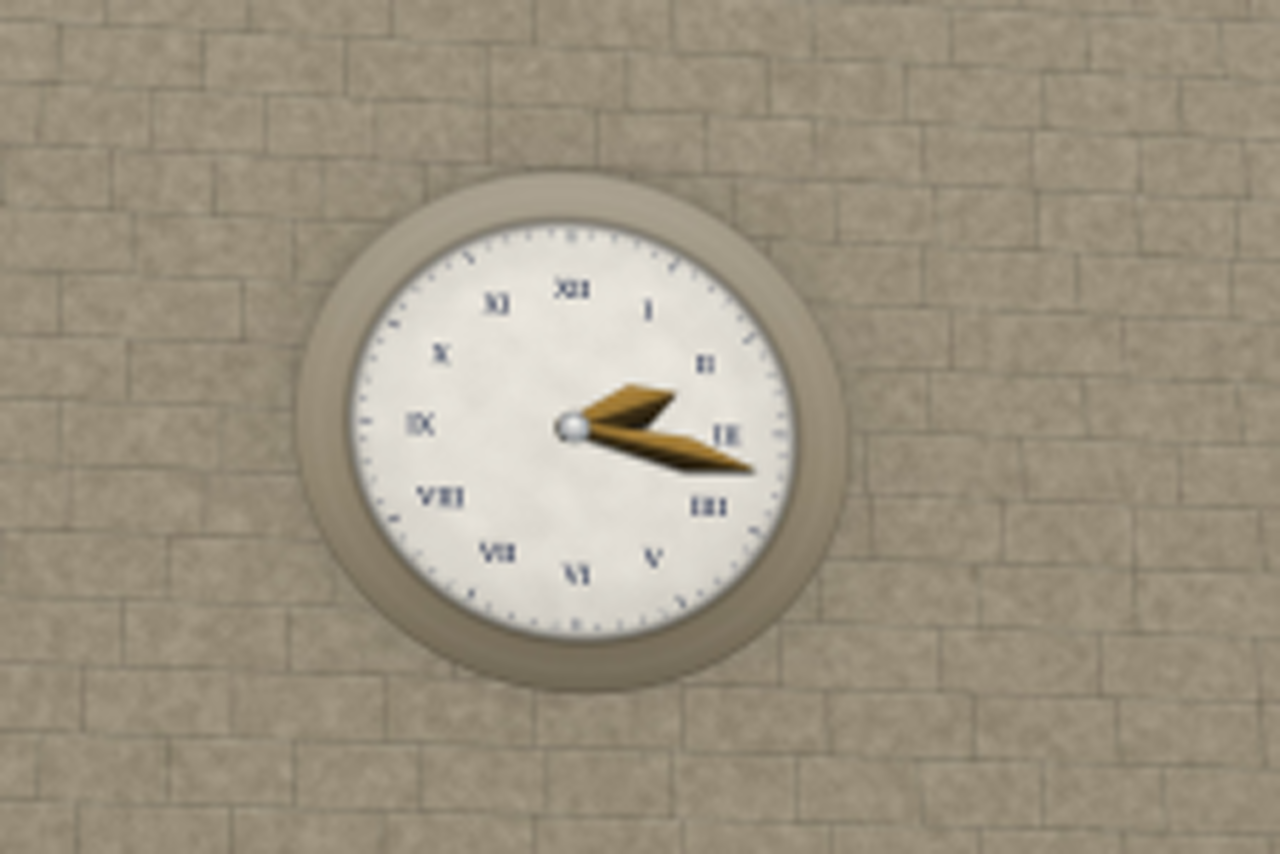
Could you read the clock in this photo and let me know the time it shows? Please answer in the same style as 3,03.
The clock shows 2,17
